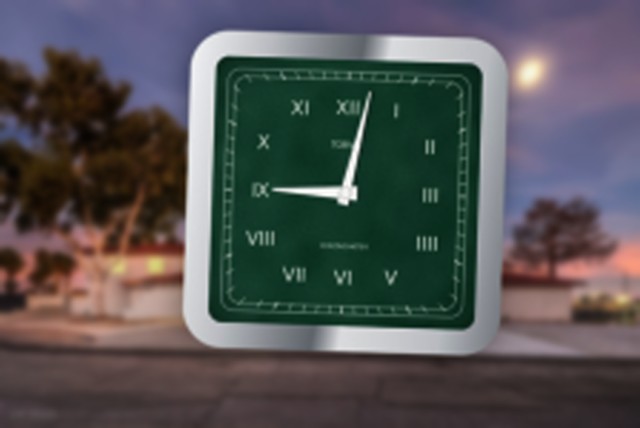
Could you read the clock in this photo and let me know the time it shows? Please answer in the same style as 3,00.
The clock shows 9,02
